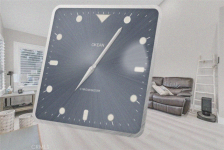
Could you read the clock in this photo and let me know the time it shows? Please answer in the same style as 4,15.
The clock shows 7,05
